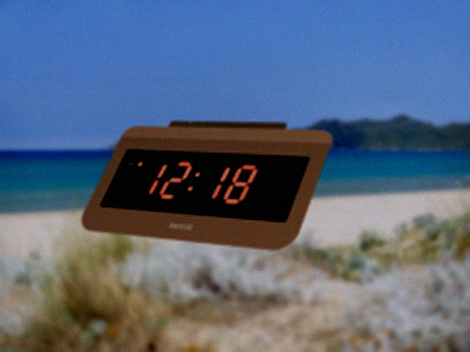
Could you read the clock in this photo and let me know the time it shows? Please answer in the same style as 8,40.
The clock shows 12,18
